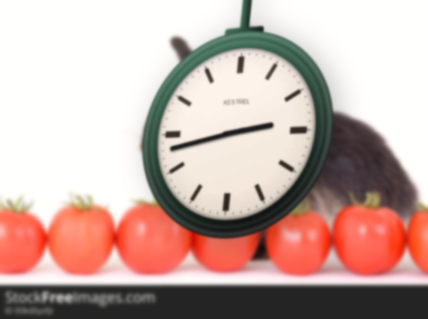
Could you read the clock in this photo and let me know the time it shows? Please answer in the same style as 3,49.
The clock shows 2,43
